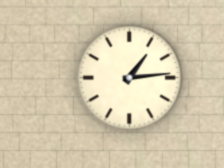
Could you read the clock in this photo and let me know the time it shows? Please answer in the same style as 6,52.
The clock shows 1,14
